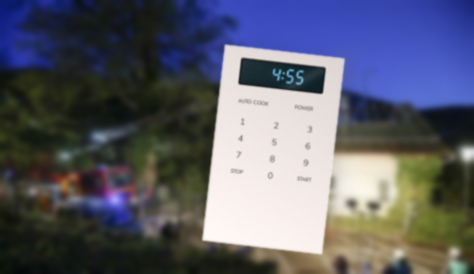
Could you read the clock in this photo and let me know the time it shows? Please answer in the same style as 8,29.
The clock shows 4,55
